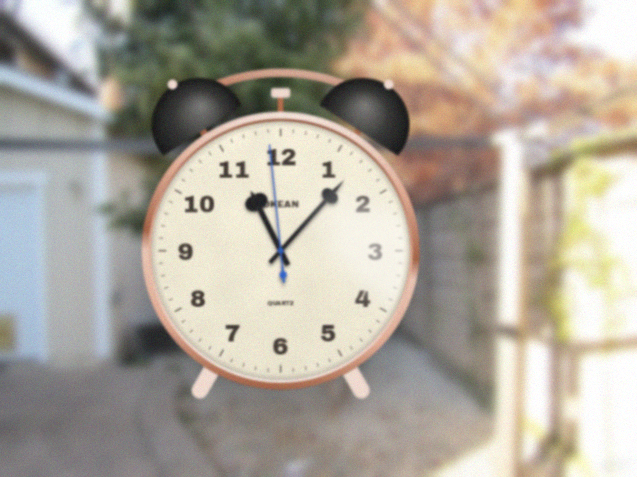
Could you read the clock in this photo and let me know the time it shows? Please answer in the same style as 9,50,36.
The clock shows 11,06,59
